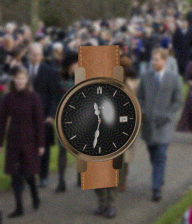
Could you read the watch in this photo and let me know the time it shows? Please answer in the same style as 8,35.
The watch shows 11,32
